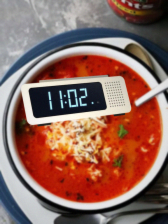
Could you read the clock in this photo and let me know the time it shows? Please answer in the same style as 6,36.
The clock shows 11,02
